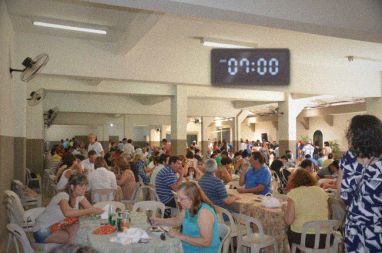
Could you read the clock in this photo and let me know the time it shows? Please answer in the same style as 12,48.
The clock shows 7,00
